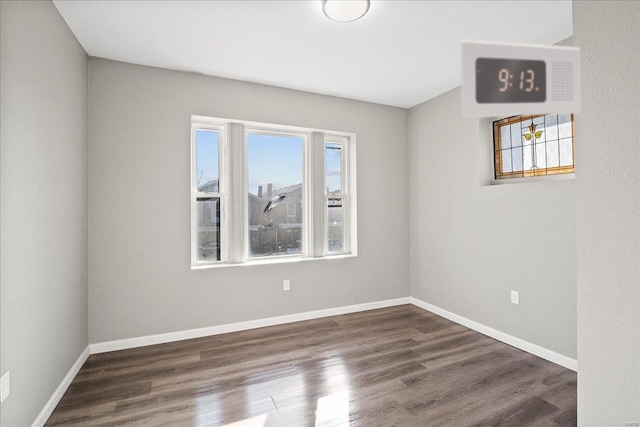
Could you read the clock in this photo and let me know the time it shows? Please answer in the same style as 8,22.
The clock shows 9,13
